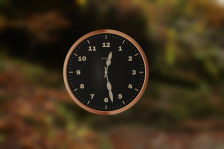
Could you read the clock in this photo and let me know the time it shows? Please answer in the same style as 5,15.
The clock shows 12,28
